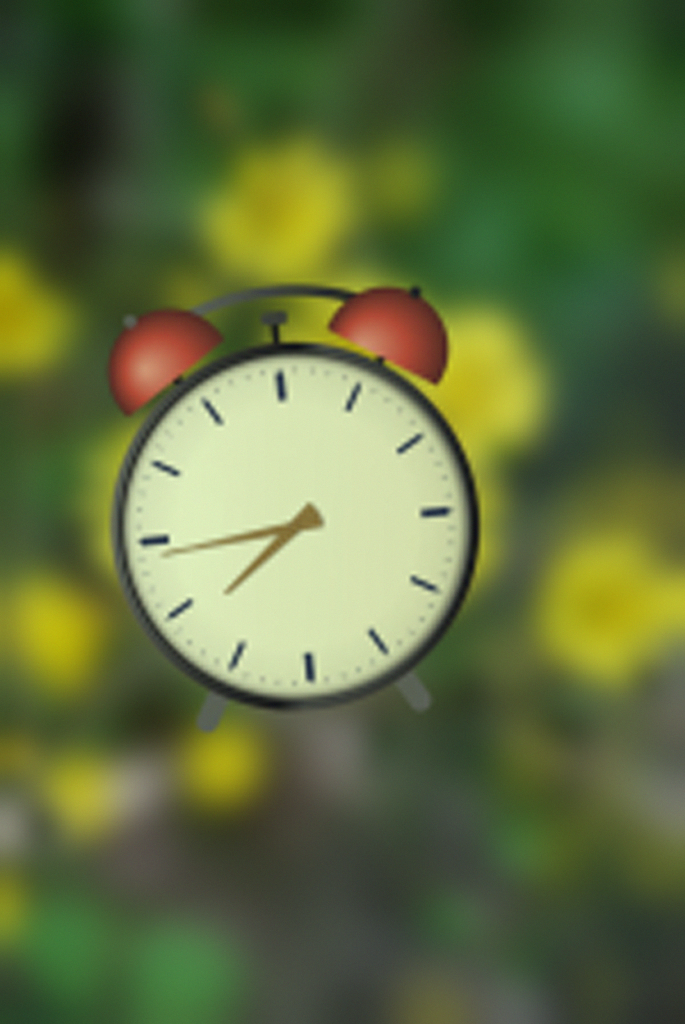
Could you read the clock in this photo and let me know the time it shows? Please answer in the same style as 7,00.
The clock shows 7,44
